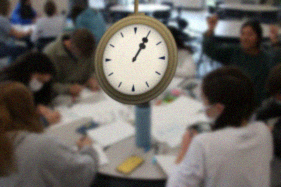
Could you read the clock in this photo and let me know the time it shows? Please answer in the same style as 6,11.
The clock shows 1,05
